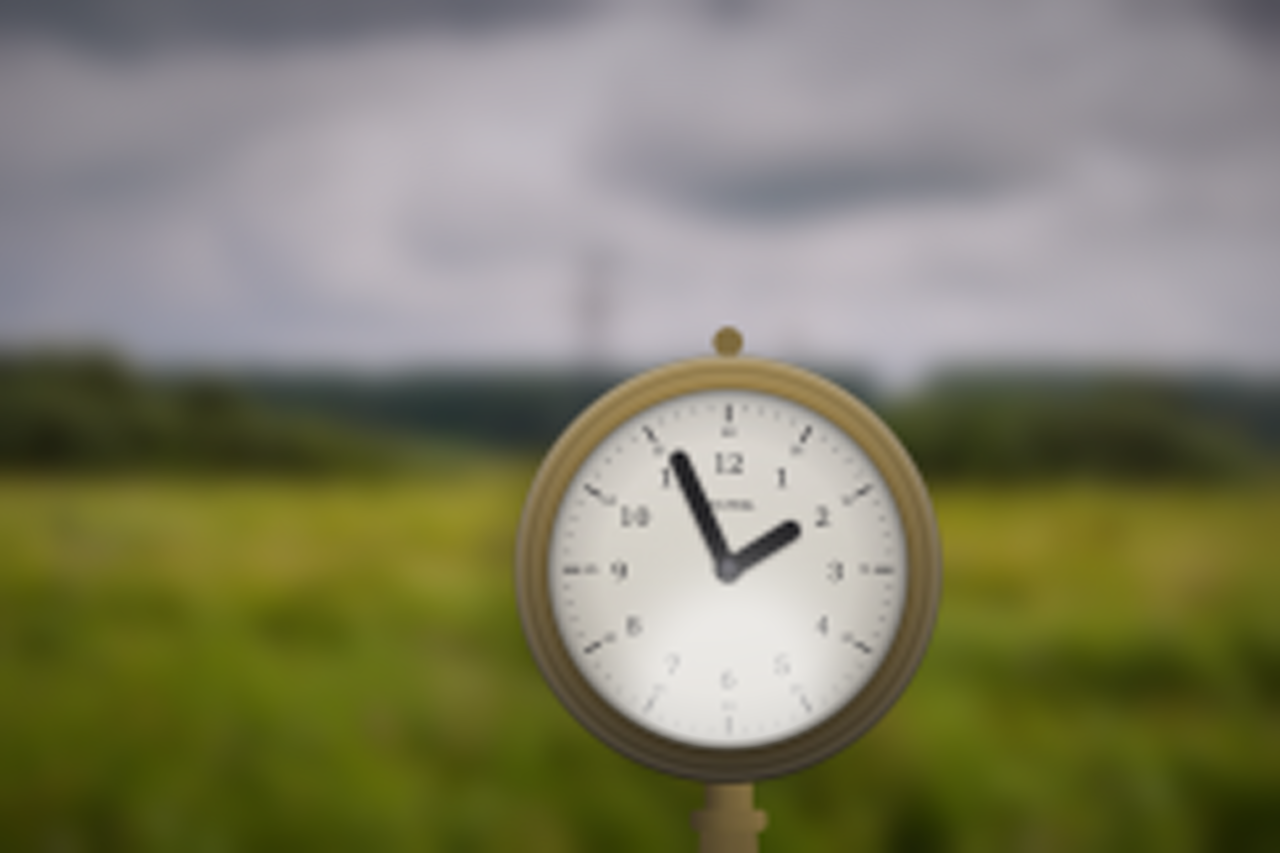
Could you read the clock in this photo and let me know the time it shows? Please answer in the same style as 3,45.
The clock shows 1,56
